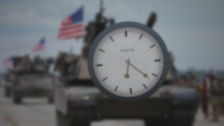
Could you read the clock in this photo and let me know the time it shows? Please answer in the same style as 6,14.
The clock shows 6,22
